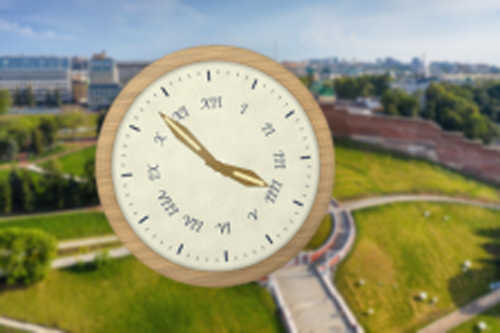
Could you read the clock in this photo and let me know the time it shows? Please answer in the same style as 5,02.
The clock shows 3,53
